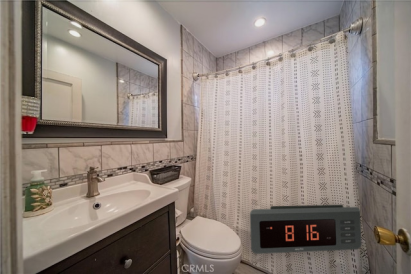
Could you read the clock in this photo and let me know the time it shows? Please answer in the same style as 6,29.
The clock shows 8,16
